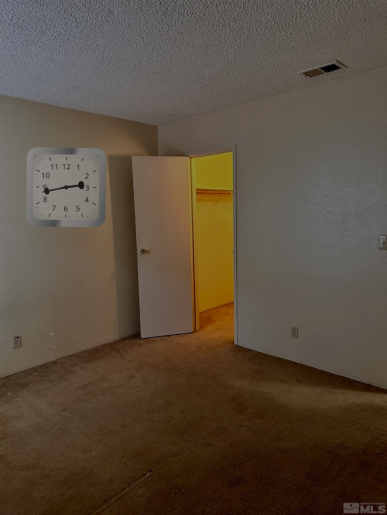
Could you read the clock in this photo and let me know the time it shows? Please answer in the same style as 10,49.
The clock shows 2,43
